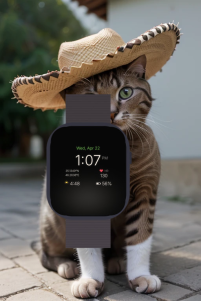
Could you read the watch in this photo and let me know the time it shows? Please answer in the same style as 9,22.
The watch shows 1,07
